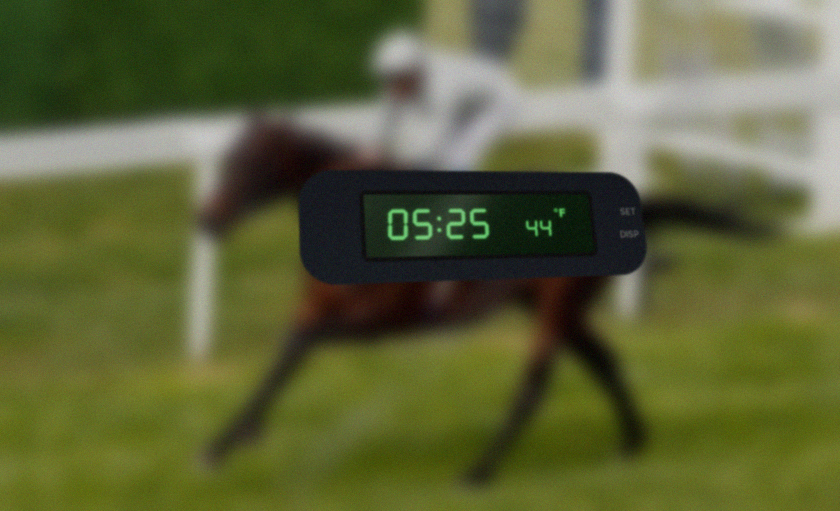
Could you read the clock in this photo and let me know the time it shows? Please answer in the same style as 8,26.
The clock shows 5,25
